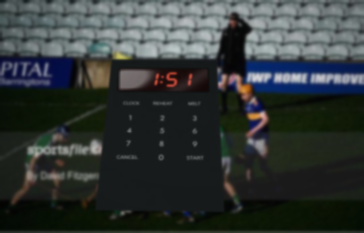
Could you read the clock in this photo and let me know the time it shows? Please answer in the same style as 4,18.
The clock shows 1,51
